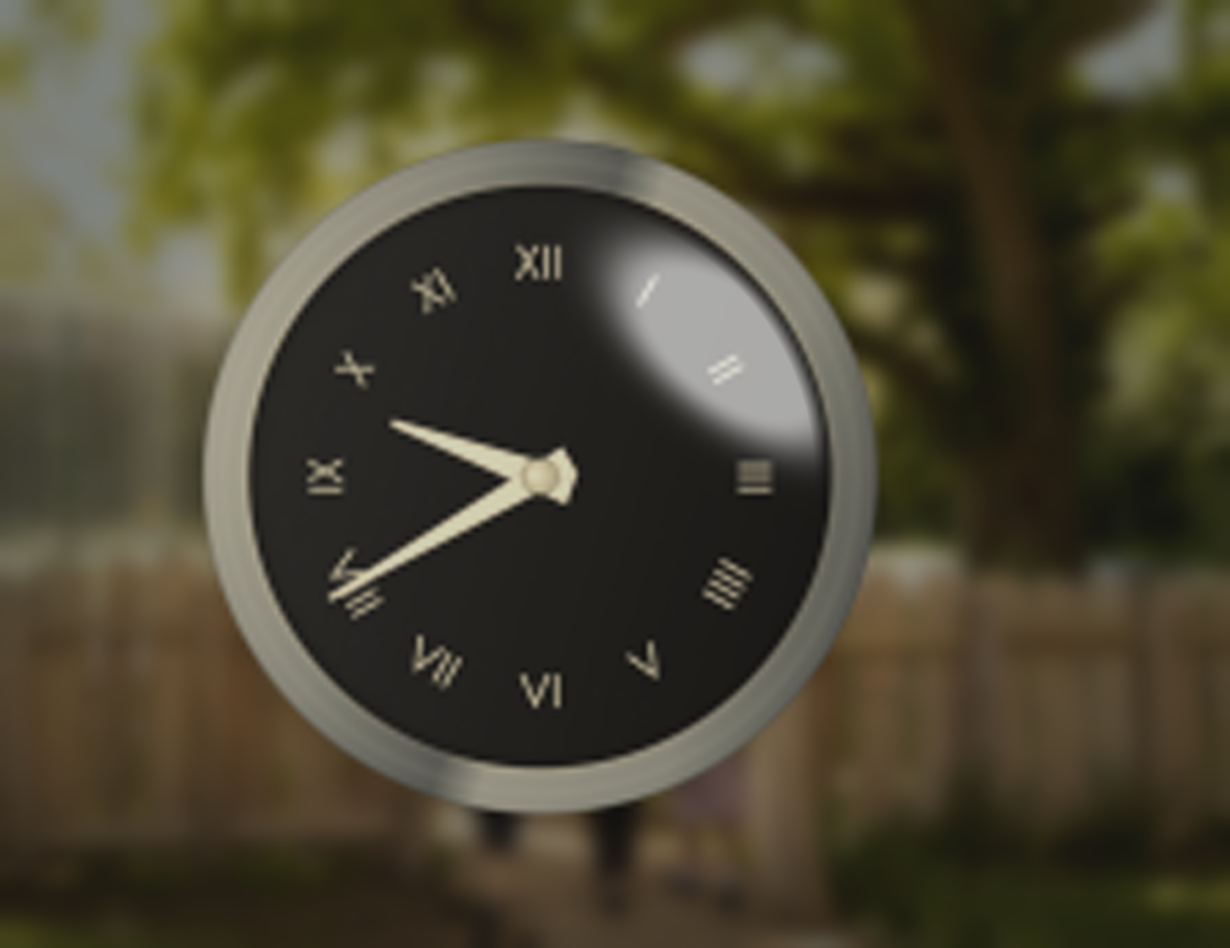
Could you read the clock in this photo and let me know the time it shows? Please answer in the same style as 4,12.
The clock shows 9,40
